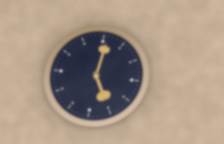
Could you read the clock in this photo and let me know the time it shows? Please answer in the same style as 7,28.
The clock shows 5,01
